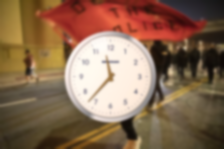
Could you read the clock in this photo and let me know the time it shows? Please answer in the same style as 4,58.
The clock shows 11,37
